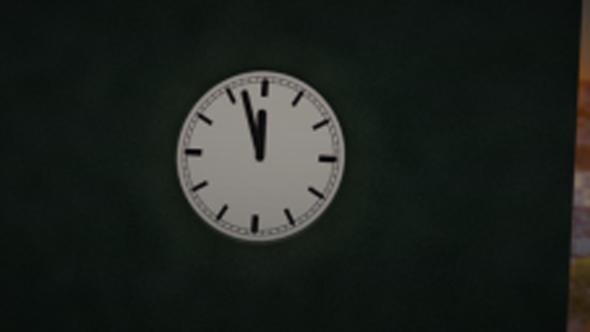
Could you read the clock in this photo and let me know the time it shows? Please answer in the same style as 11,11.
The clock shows 11,57
